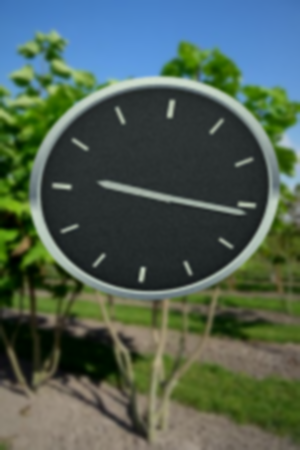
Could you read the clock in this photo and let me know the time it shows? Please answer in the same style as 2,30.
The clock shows 9,16
